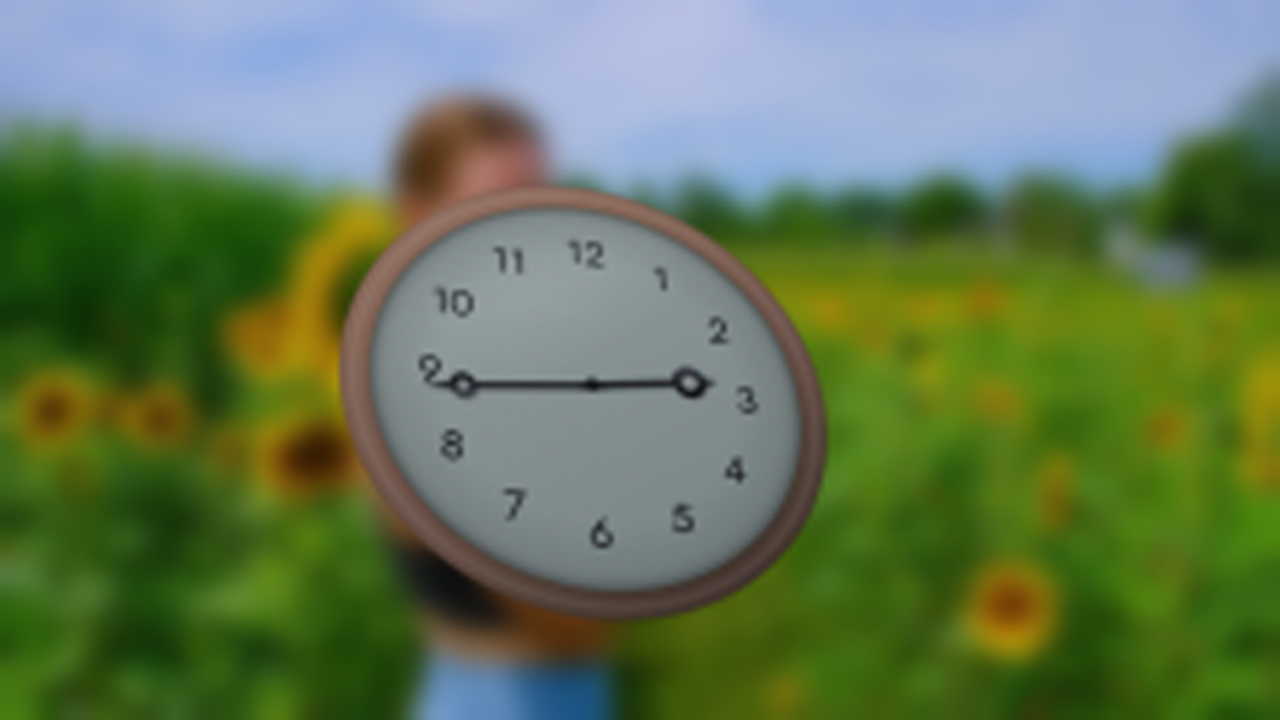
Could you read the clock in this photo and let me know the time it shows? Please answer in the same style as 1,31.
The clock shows 2,44
